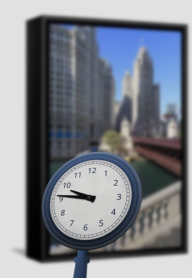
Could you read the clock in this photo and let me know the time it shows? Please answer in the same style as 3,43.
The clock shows 9,46
